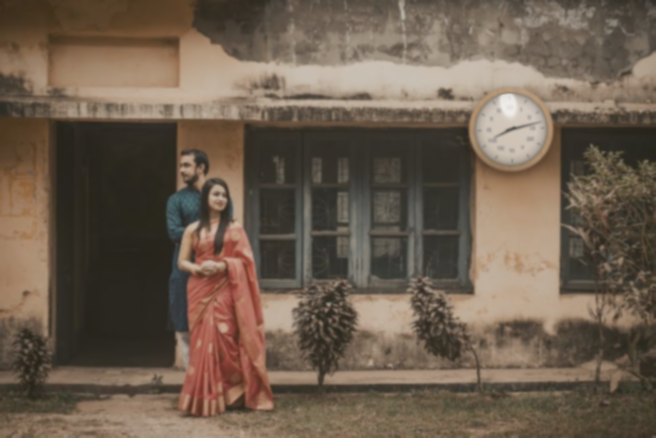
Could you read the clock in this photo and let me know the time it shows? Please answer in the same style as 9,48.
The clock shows 8,13
